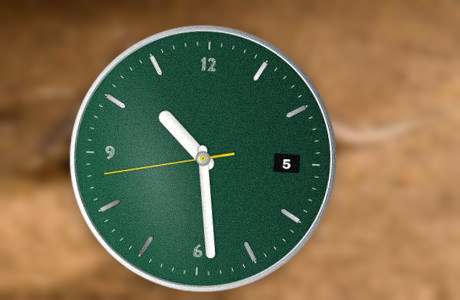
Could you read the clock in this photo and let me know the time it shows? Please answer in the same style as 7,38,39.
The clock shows 10,28,43
